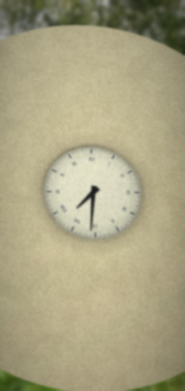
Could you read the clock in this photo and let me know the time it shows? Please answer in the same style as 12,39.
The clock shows 7,31
